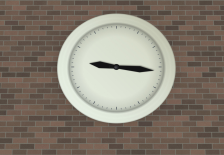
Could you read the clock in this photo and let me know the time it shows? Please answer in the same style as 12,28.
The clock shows 9,16
